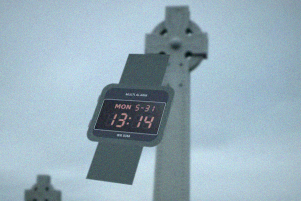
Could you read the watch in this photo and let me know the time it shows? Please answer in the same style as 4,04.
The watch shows 13,14
